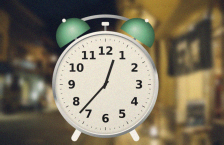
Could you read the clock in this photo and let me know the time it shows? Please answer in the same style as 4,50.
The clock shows 12,37
